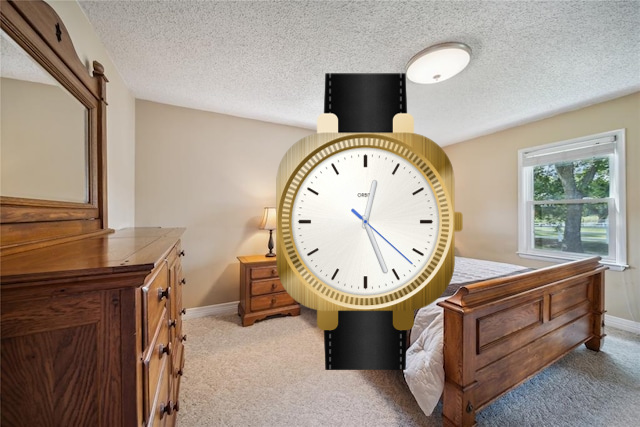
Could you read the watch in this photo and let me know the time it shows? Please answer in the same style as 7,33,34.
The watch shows 12,26,22
